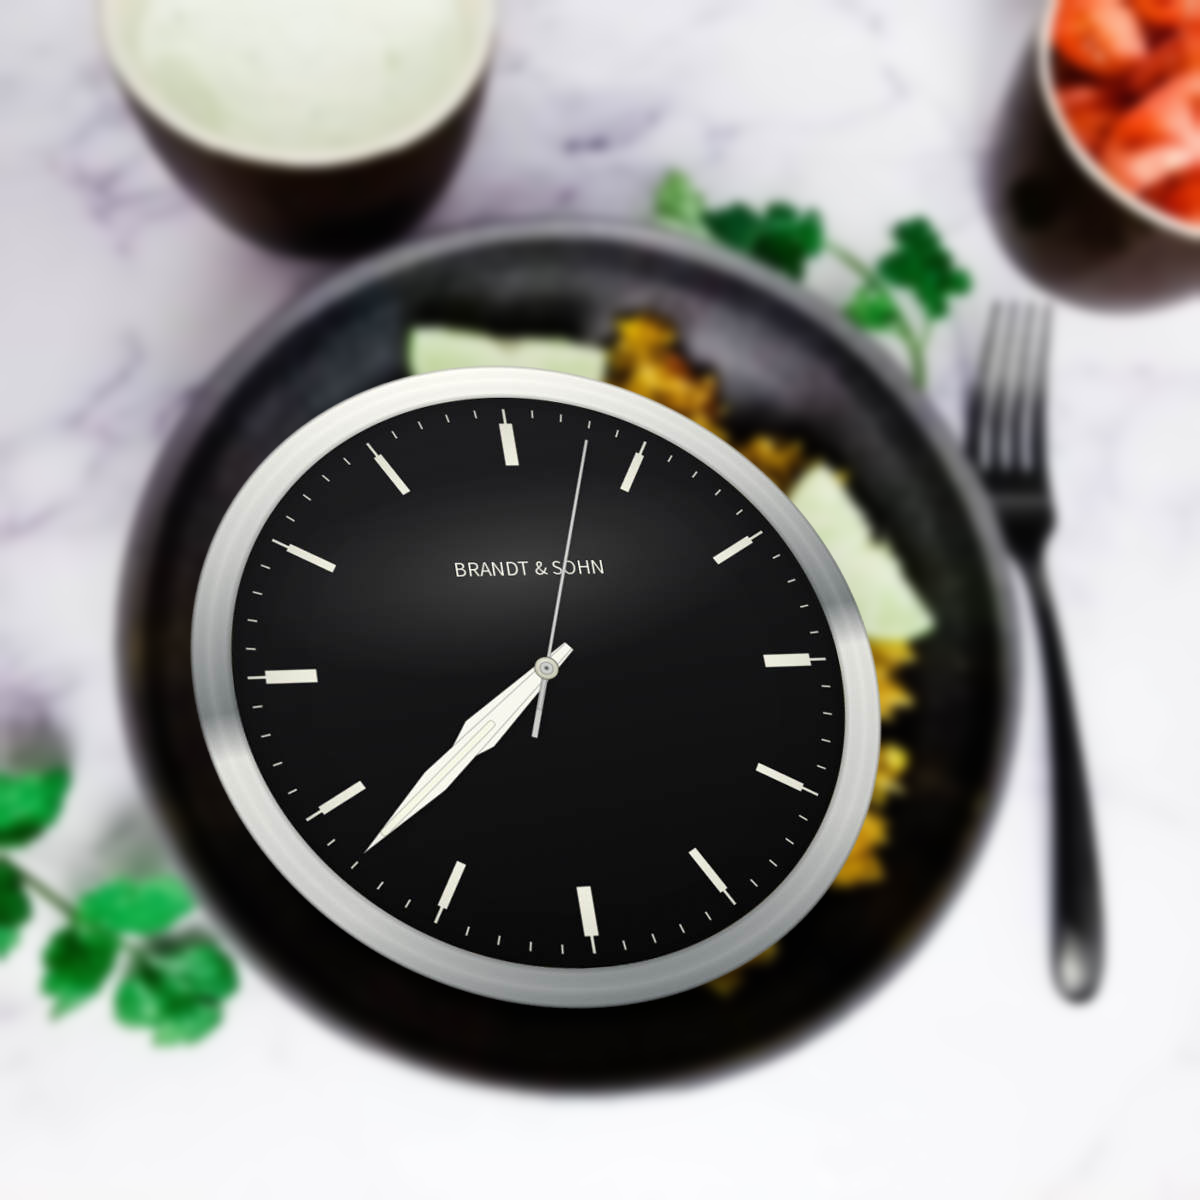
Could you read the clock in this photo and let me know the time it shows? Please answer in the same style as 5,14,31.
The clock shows 7,38,03
